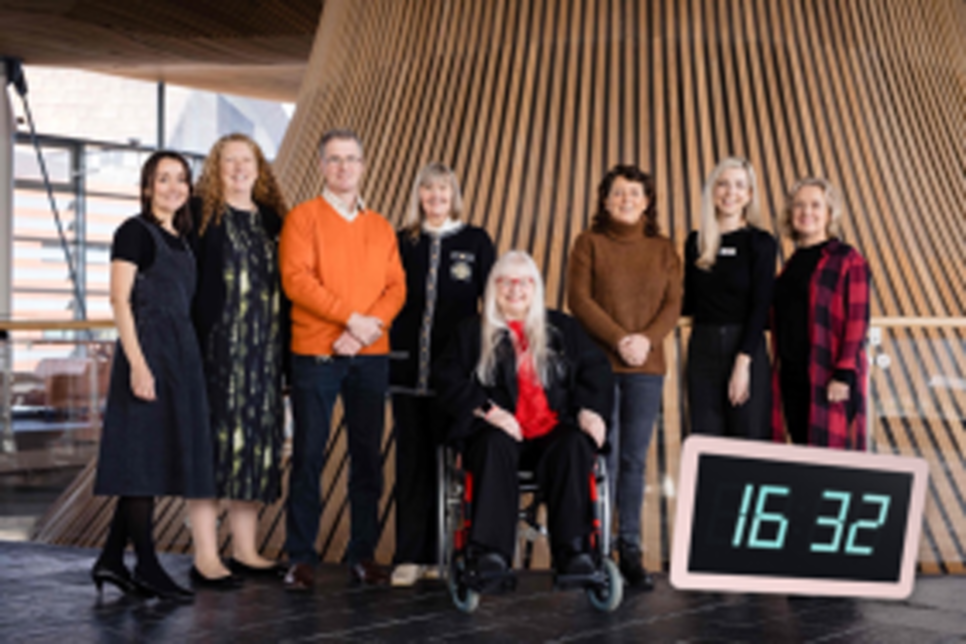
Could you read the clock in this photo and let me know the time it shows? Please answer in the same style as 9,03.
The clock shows 16,32
